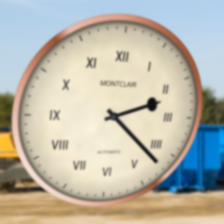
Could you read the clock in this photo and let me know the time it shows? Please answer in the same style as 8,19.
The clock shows 2,22
